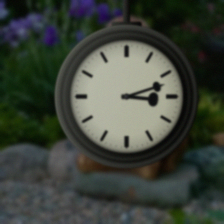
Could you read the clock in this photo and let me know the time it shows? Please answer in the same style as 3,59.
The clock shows 3,12
